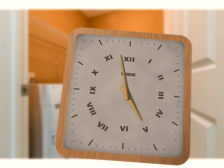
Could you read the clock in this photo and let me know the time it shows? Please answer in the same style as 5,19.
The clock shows 4,58
